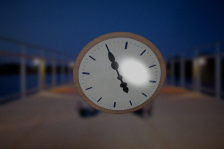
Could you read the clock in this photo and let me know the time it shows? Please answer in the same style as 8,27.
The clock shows 4,55
